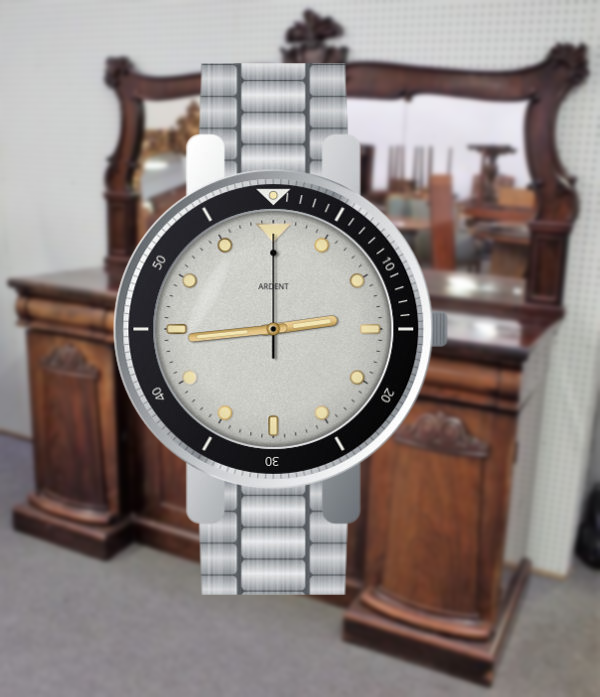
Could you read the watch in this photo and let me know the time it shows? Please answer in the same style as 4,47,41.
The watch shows 2,44,00
